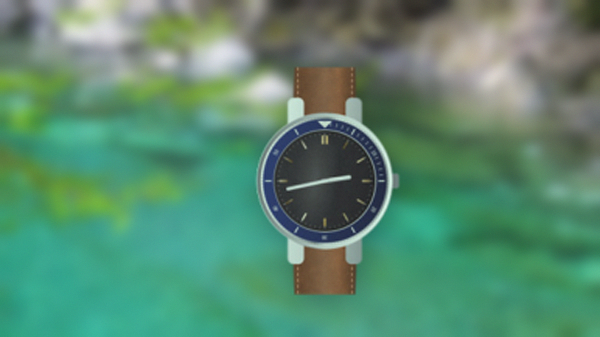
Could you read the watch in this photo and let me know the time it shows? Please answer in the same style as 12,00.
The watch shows 2,43
